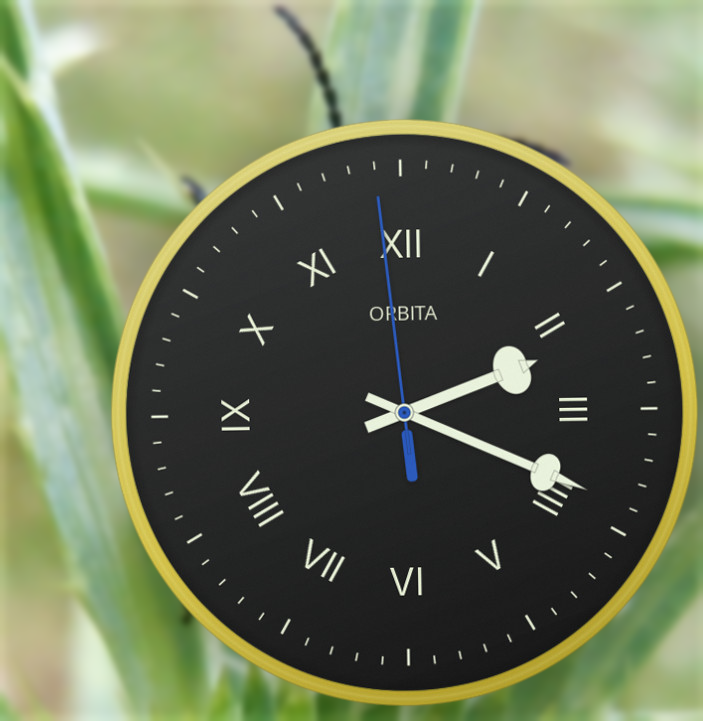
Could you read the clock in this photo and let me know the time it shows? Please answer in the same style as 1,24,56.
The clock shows 2,18,59
